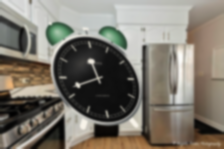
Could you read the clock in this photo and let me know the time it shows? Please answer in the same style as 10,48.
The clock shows 11,42
